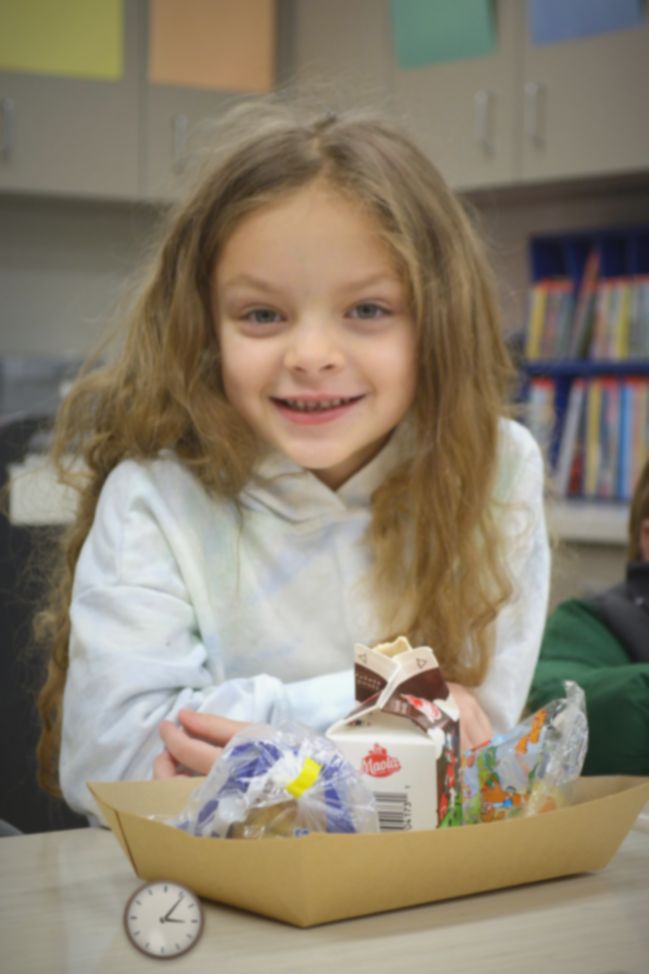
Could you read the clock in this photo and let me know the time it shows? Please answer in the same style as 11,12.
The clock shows 3,06
